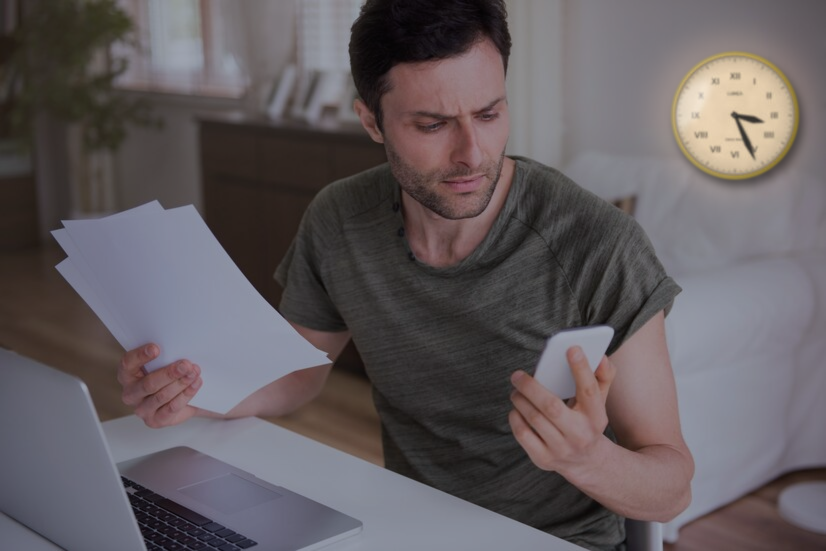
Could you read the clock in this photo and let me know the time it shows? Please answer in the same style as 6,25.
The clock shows 3,26
